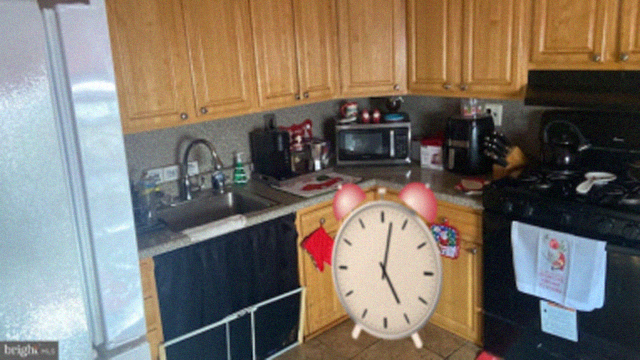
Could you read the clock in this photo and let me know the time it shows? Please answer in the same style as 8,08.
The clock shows 5,02
